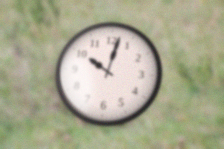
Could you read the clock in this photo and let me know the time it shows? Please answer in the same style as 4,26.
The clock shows 10,02
